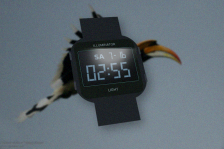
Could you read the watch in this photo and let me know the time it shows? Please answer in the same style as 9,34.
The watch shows 2,55
